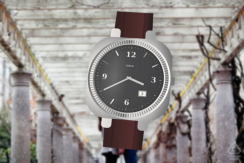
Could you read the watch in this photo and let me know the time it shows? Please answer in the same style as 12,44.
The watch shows 3,40
